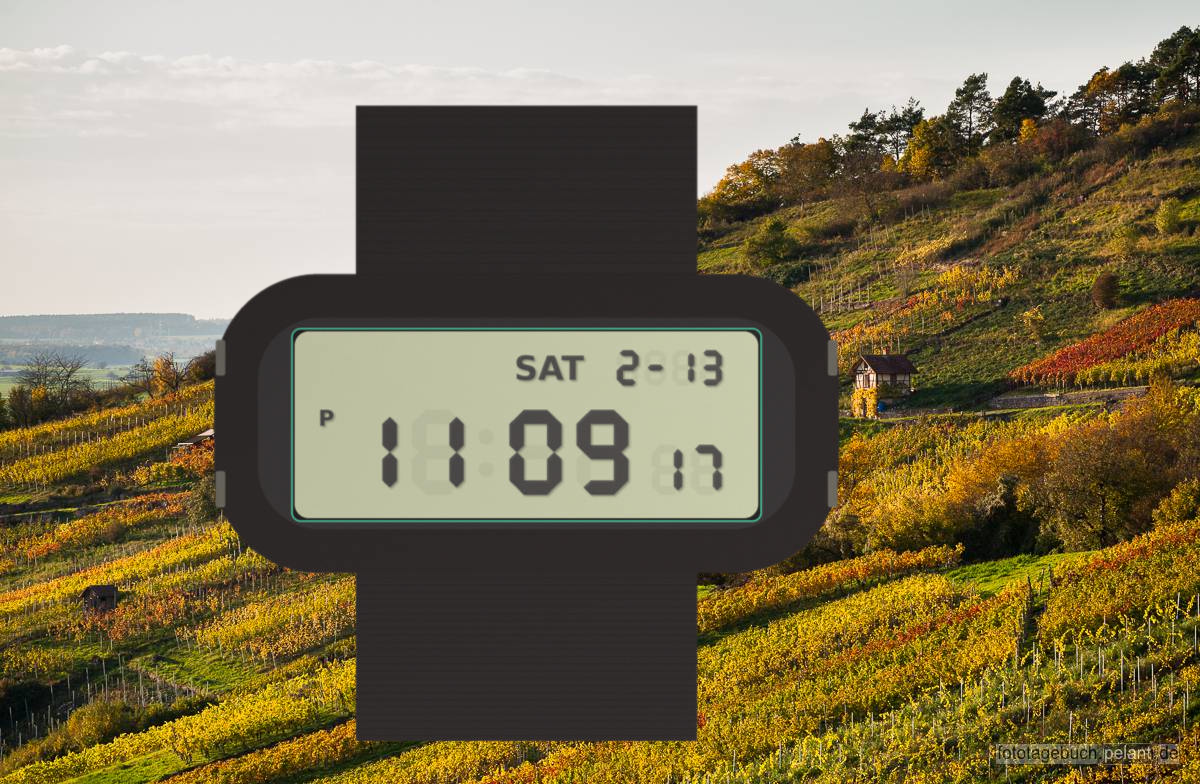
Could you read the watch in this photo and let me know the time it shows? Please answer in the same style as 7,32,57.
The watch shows 11,09,17
